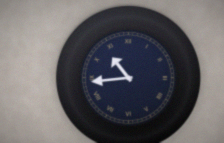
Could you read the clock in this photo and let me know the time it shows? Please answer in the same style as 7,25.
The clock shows 10,44
